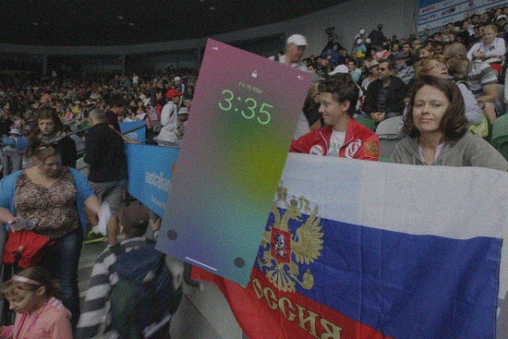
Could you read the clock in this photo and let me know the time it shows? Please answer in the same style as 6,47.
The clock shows 3,35
